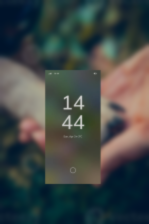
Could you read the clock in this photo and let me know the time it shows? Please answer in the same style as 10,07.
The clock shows 14,44
